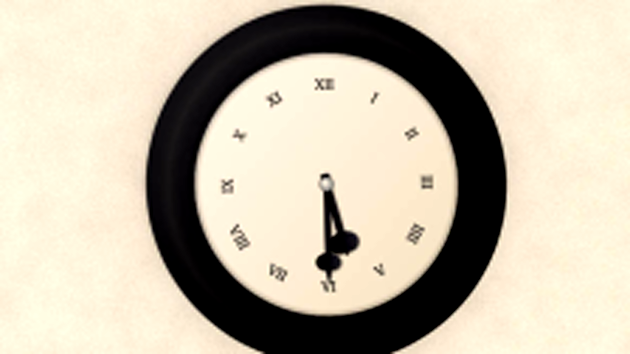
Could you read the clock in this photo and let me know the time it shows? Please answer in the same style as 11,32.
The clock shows 5,30
